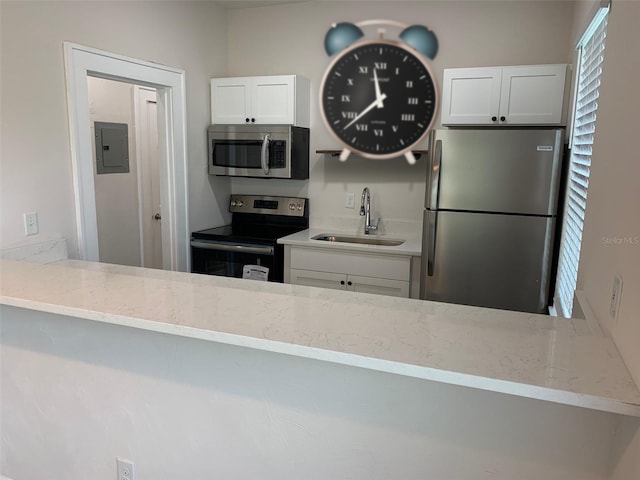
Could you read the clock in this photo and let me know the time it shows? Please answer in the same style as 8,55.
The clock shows 11,38
